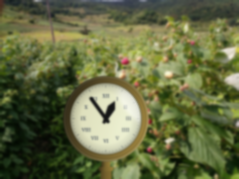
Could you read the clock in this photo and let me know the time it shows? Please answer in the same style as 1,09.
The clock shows 12,54
